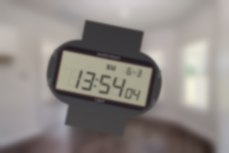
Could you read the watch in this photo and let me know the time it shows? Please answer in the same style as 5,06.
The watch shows 13,54
